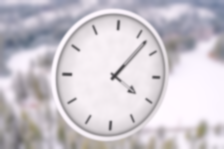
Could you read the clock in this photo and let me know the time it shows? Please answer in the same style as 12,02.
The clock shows 4,07
